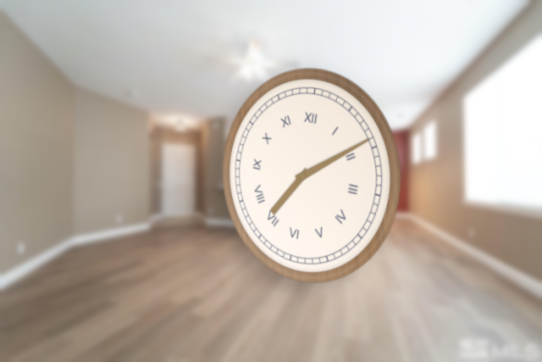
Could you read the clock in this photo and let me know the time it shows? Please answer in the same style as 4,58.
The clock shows 7,09
